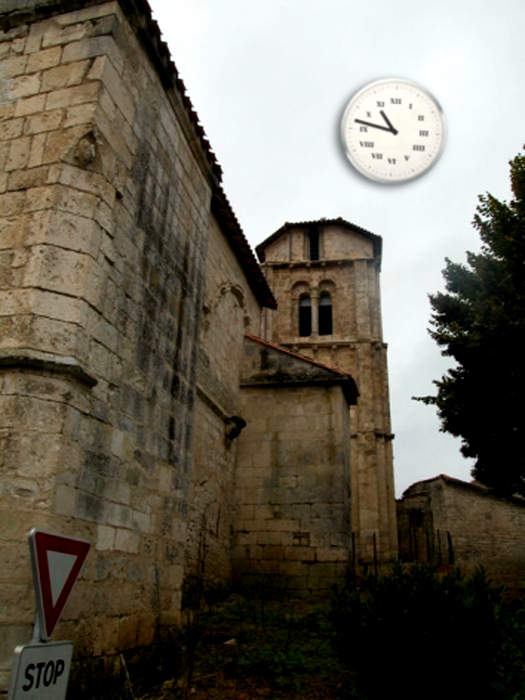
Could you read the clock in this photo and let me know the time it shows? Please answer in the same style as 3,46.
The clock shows 10,47
